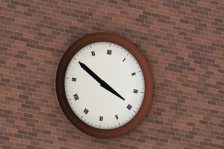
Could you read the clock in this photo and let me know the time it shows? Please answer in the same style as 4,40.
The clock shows 3,50
